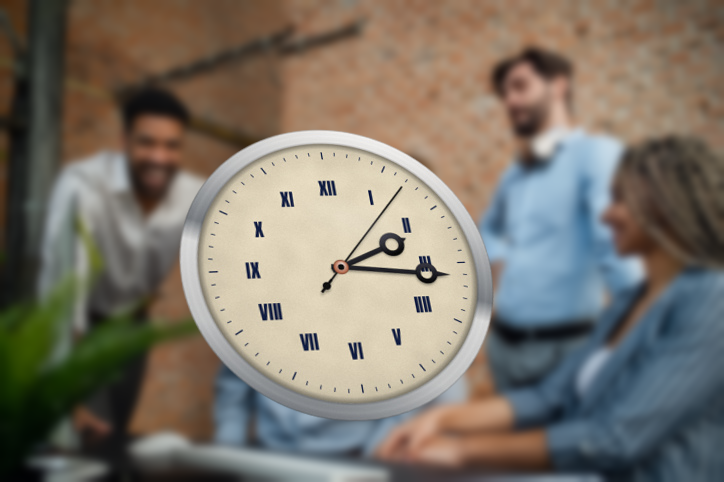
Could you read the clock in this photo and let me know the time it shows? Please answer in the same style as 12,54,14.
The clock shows 2,16,07
